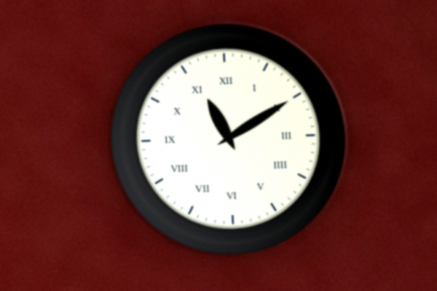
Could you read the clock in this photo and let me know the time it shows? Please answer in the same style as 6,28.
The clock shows 11,10
